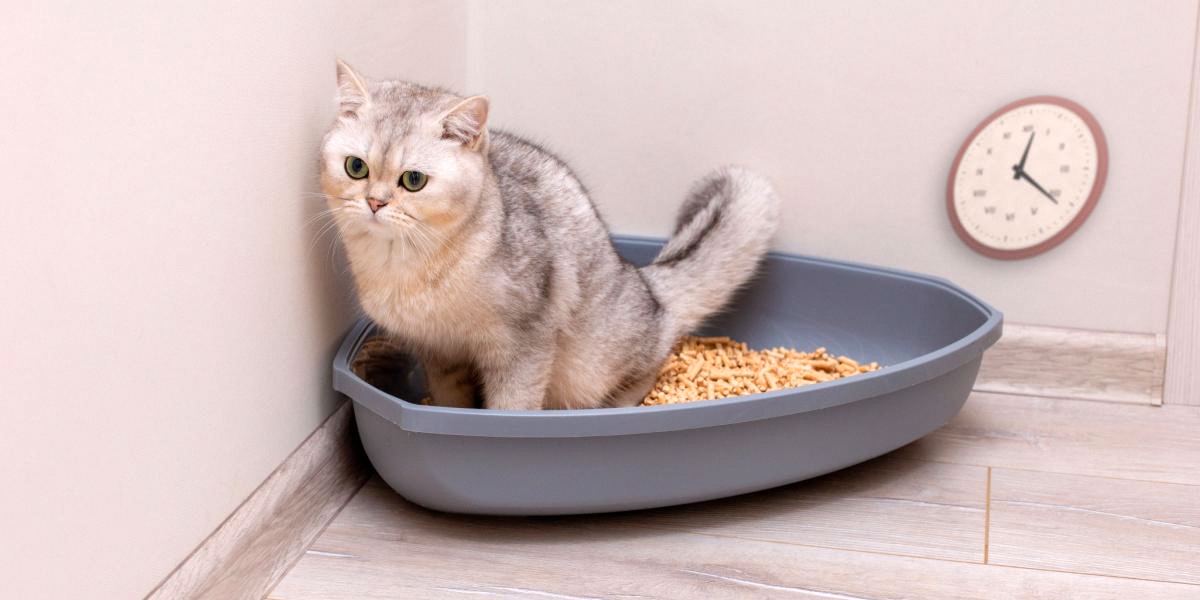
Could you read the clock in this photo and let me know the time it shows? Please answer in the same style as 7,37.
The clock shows 12,21
